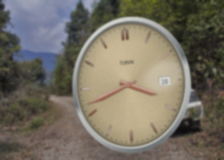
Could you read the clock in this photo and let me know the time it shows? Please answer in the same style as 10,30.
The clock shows 3,42
